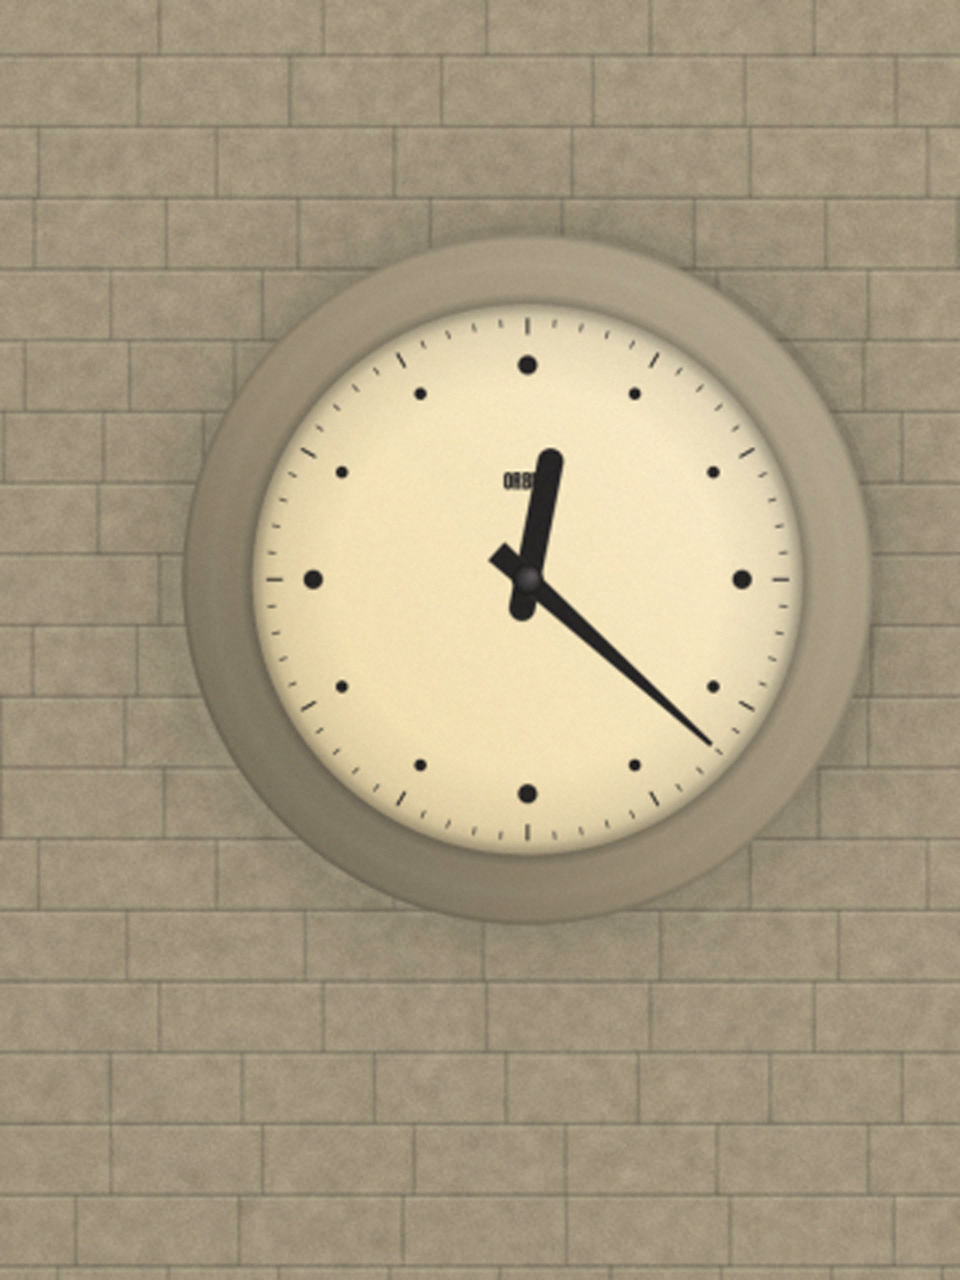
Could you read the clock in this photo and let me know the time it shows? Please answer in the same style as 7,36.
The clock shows 12,22
